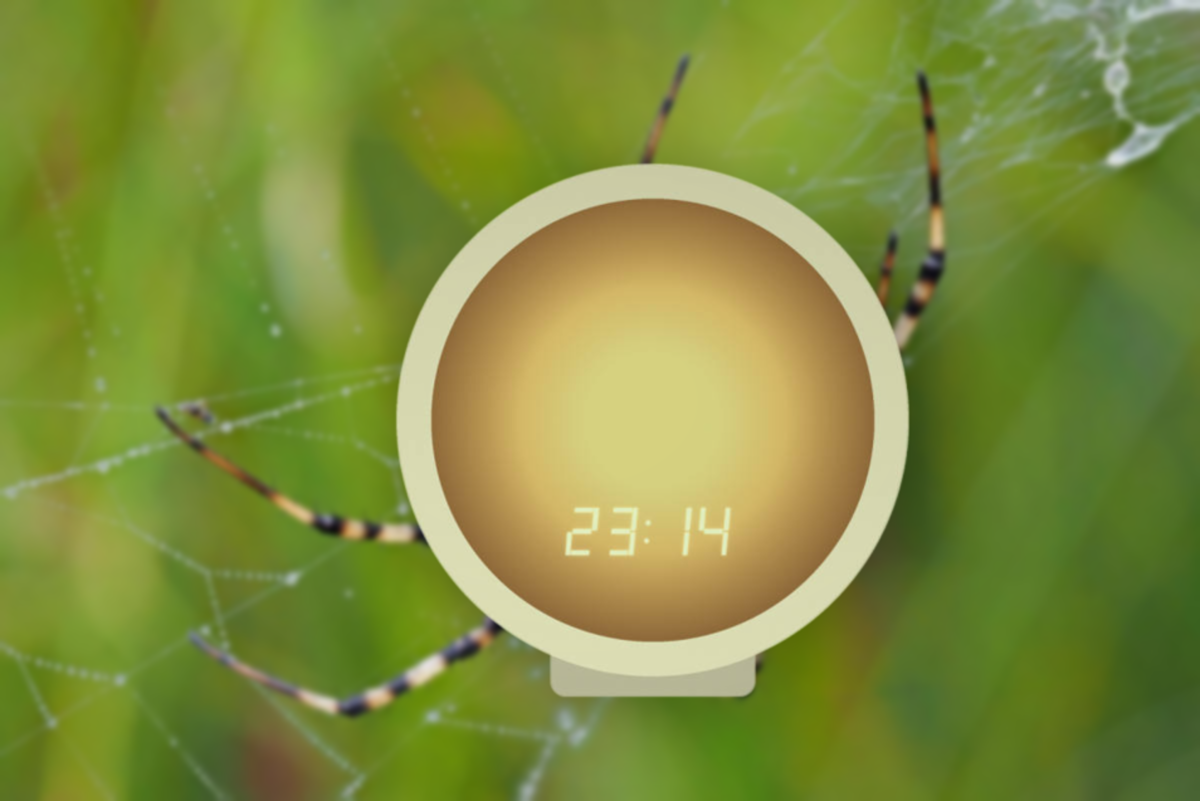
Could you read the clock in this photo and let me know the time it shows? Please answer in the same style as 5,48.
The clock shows 23,14
